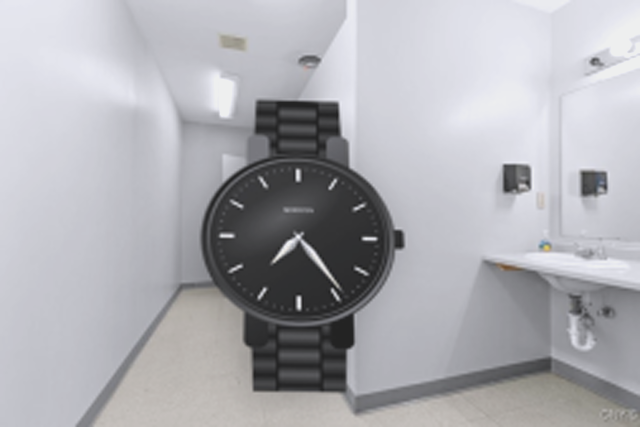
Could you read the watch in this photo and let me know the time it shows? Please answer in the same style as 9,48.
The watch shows 7,24
